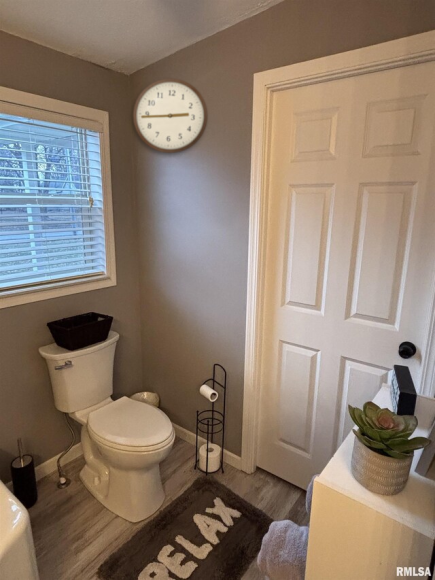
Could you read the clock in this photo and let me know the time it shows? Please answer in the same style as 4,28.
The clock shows 2,44
